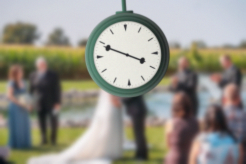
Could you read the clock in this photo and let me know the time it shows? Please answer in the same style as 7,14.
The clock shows 3,49
